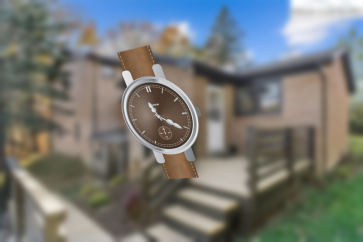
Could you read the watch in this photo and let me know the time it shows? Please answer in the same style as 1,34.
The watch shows 11,21
